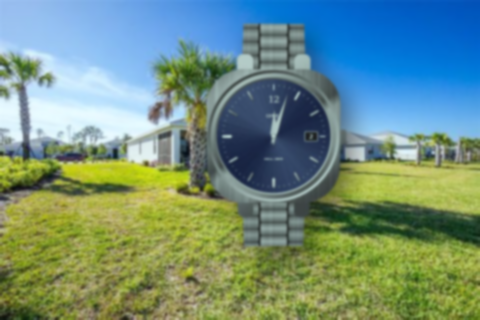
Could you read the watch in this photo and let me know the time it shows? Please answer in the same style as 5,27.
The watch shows 12,03
